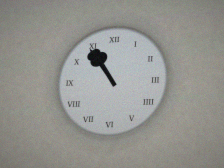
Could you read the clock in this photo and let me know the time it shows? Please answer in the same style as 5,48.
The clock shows 10,54
